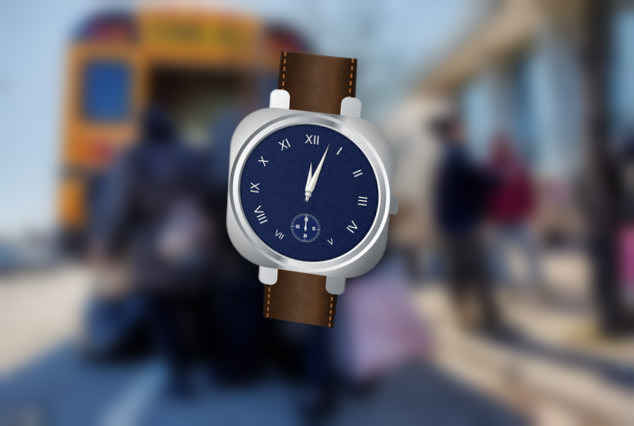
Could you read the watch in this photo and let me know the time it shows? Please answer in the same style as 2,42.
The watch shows 12,03
